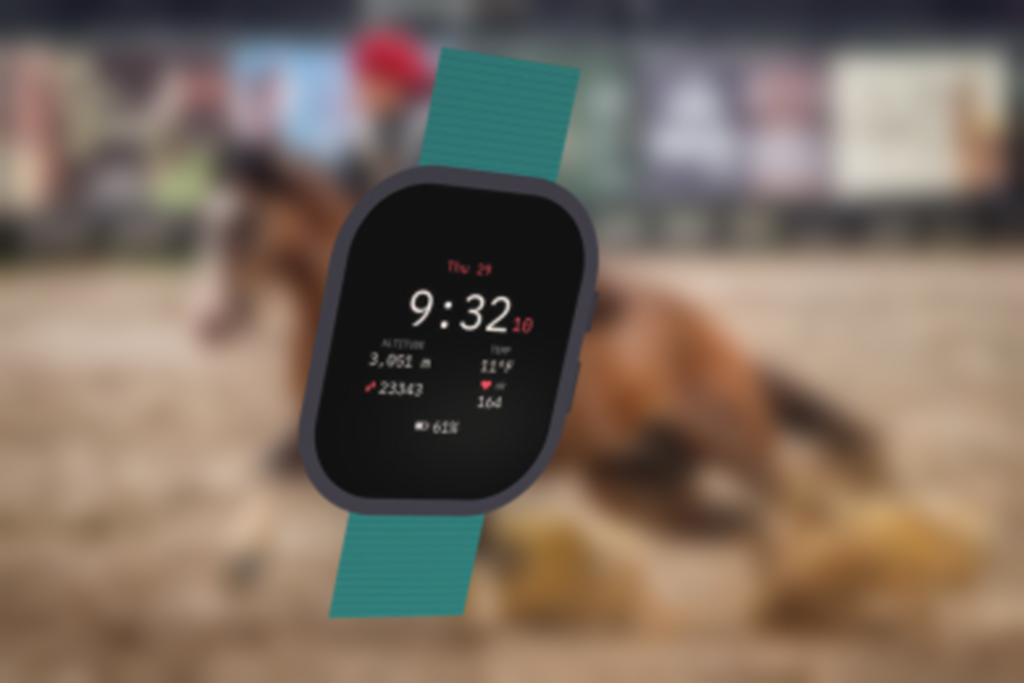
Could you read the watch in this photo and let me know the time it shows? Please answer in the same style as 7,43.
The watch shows 9,32
